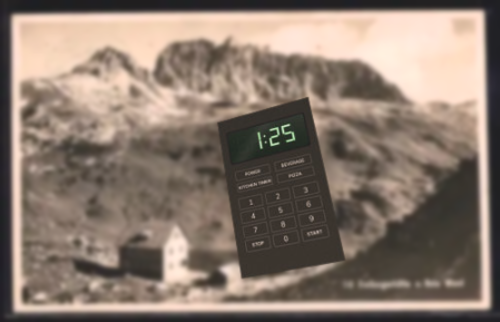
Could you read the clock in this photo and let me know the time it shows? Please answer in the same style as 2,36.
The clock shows 1,25
